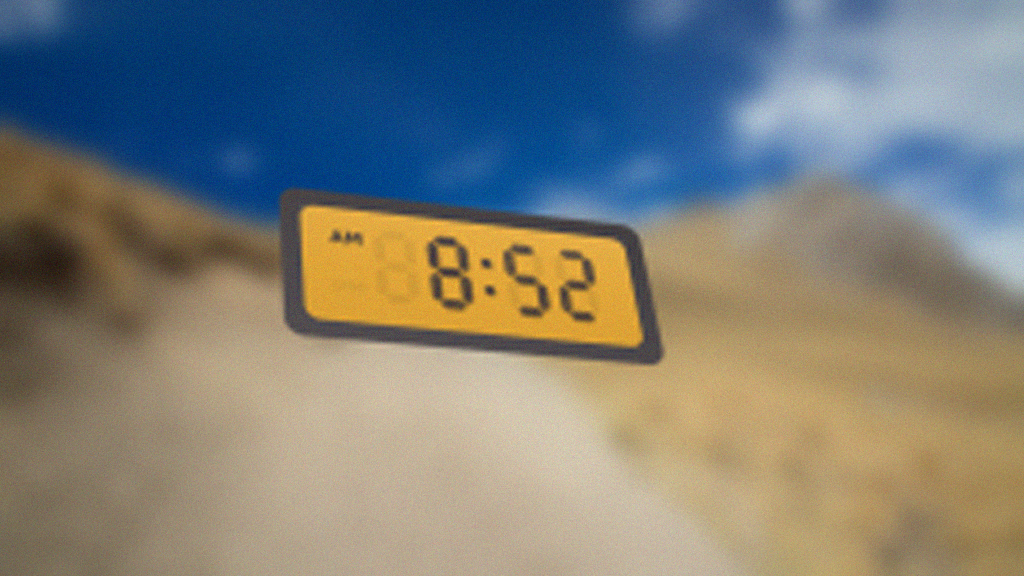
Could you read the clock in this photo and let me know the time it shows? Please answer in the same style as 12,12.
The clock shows 8,52
